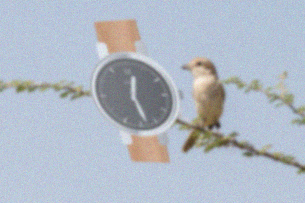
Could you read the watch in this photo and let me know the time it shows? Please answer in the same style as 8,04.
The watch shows 12,28
